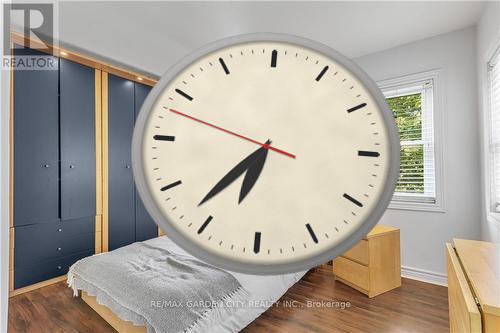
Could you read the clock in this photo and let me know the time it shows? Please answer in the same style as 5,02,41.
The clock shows 6,36,48
